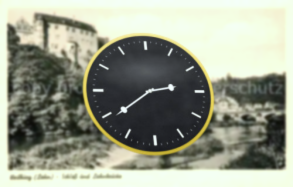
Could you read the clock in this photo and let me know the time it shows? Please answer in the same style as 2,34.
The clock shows 2,39
